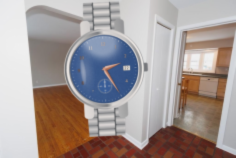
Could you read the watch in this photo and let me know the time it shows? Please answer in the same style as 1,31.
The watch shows 2,25
